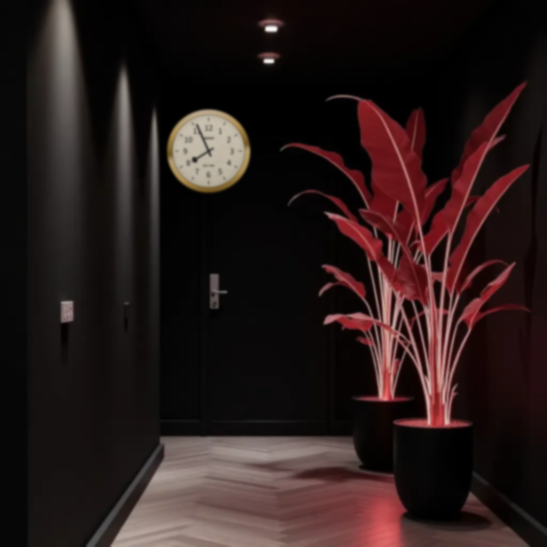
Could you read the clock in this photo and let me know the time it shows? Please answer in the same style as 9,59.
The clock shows 7,56
